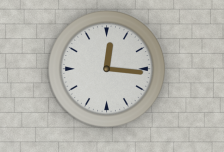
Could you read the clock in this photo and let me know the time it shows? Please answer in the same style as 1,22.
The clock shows 12,16
